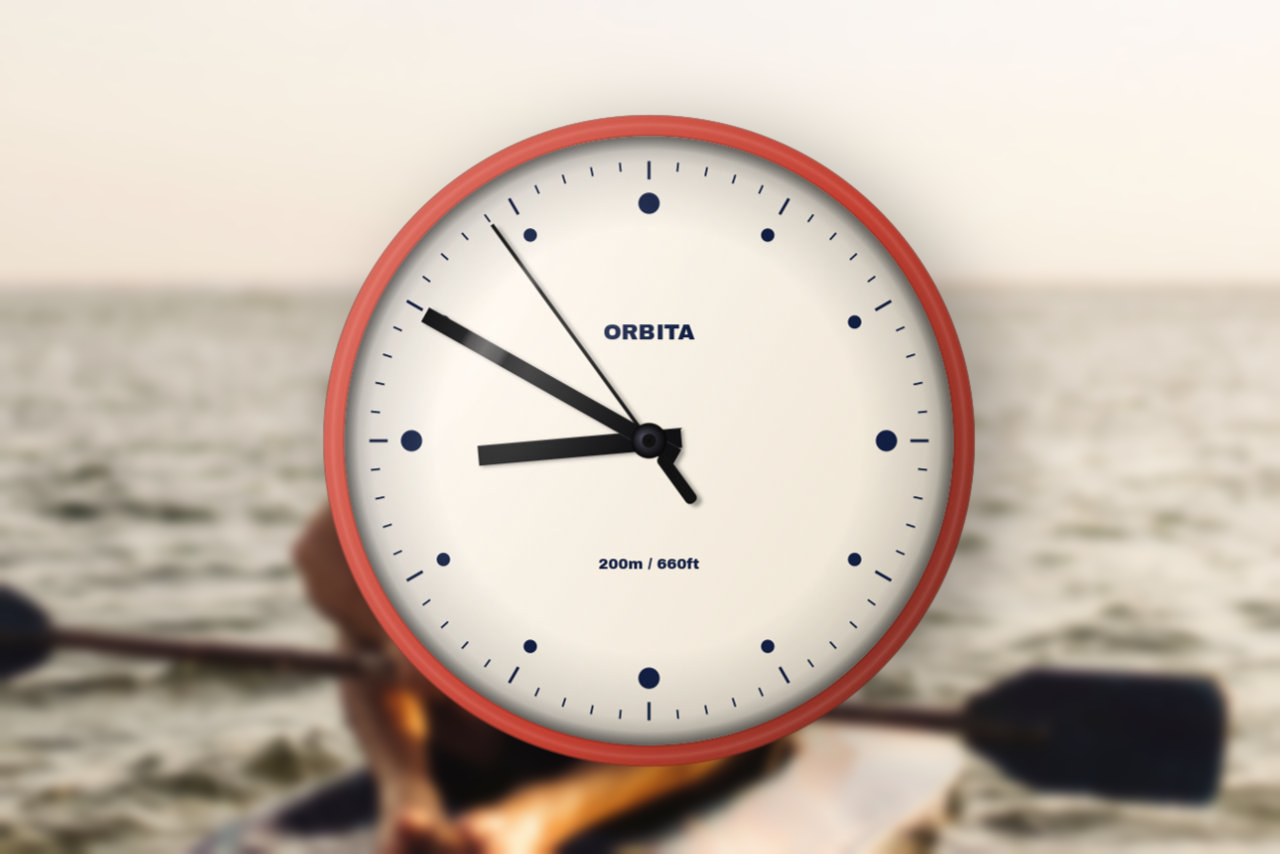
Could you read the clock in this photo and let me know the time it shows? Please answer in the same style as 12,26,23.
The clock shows 8,49,54
